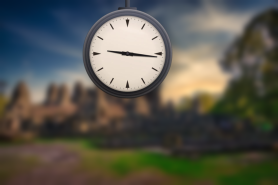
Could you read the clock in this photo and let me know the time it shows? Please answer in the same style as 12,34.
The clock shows 9,16
